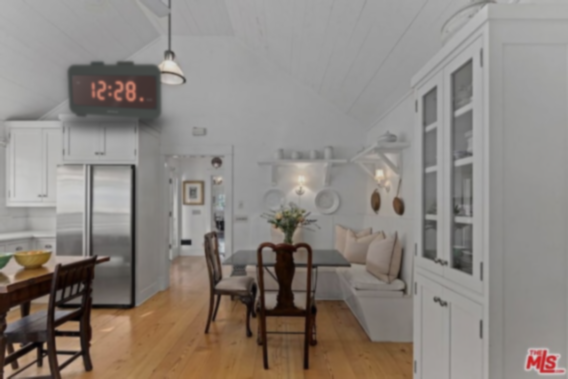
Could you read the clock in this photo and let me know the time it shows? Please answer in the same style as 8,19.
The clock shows 12,28
